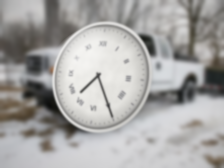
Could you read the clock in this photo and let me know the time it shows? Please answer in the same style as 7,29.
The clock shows 7,25
